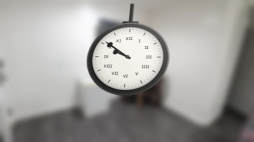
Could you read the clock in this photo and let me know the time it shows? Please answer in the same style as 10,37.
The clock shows 9,51
